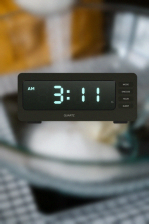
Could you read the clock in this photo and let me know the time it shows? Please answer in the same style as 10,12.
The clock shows 3,11
